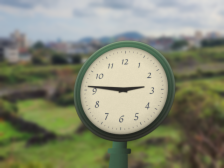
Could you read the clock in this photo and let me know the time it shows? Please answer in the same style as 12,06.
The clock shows 2,46
